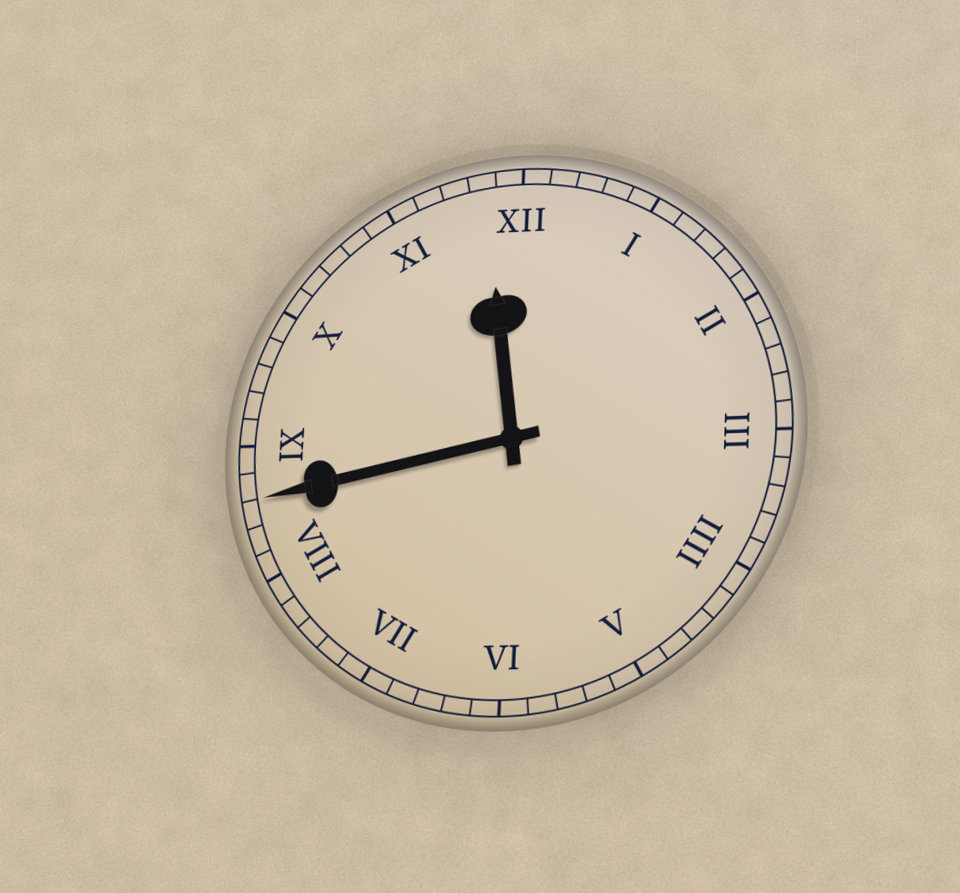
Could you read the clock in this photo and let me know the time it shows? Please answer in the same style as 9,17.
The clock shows 11,43
